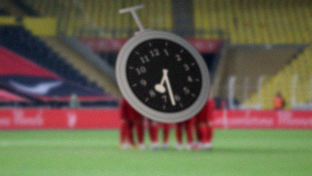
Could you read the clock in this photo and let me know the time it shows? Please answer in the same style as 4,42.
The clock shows 7,32
